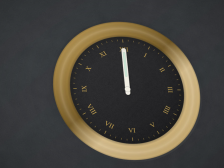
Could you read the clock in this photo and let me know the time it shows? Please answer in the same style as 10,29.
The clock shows 12,00
